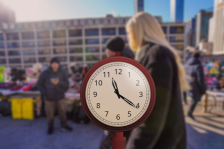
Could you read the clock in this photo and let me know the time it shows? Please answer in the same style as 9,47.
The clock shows 11,21
